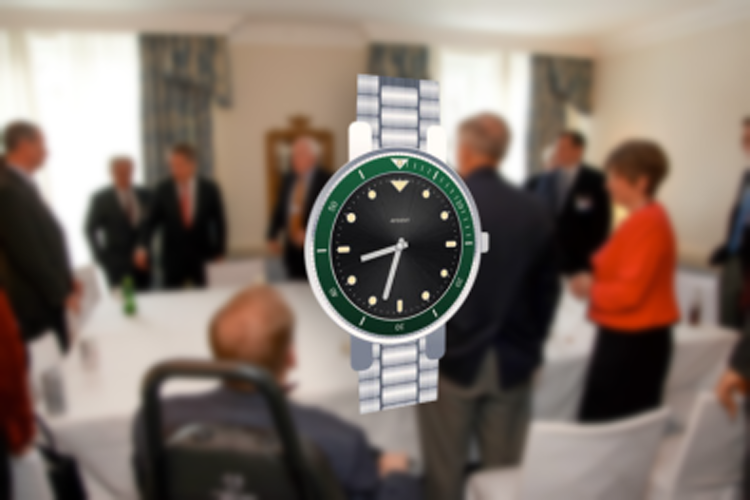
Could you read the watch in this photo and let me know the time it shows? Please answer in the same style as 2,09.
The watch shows 8,33
